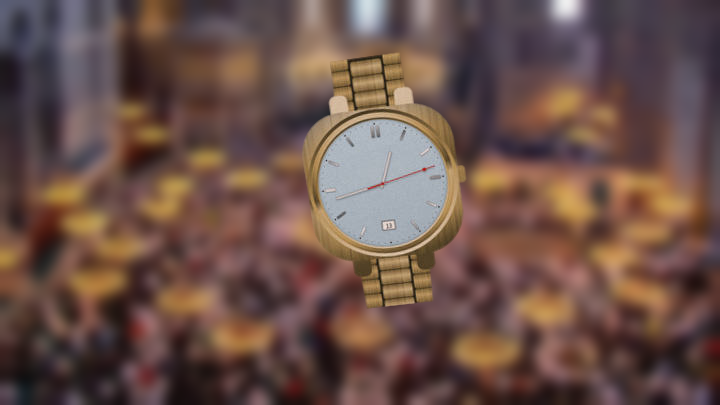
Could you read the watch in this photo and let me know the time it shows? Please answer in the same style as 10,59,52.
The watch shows 12,43,13
